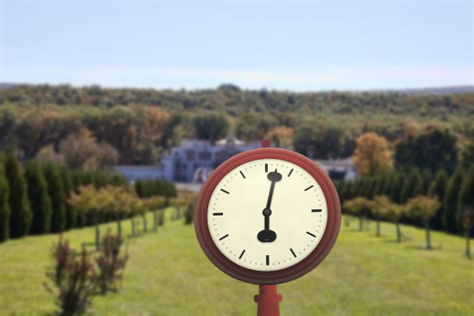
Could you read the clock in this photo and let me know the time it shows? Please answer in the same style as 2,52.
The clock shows 6,02
